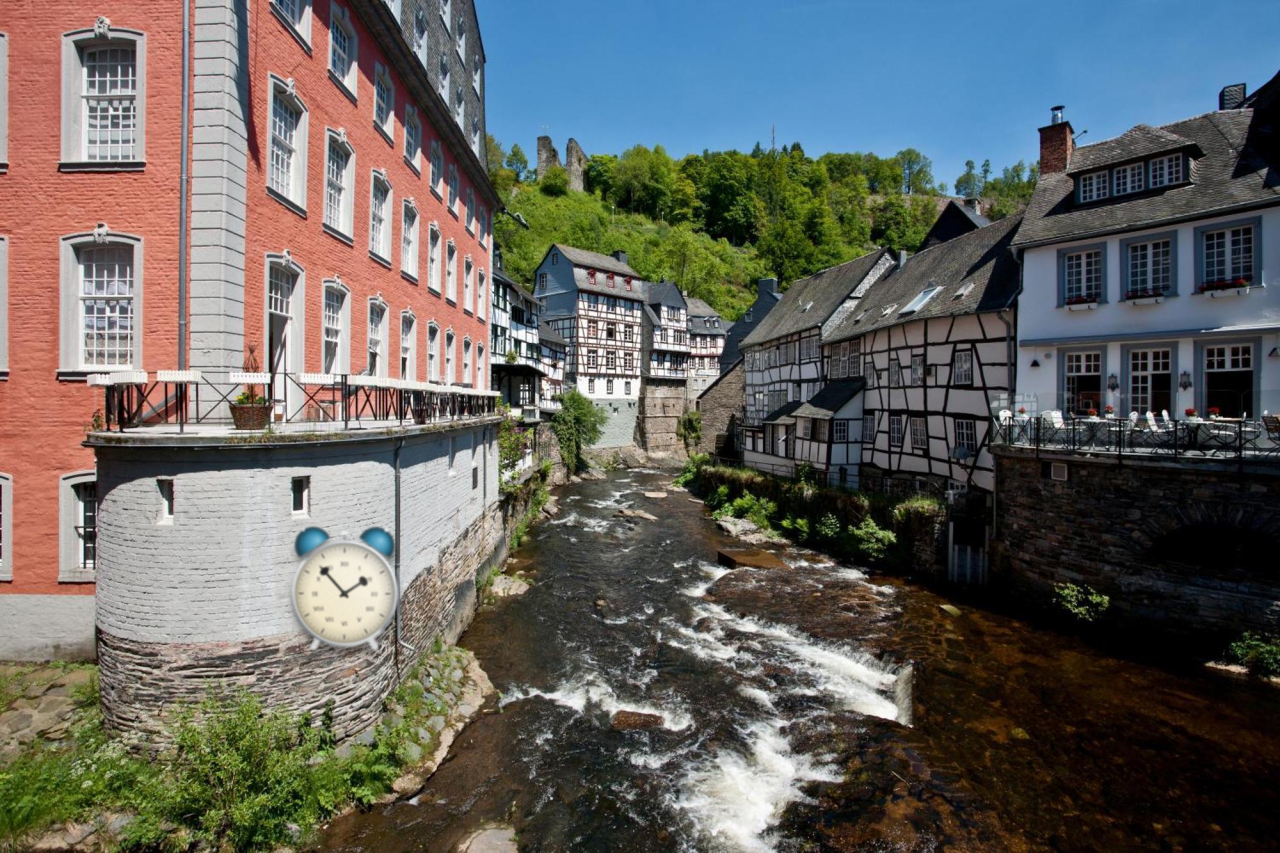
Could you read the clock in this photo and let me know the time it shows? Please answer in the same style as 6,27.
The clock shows 1,53
